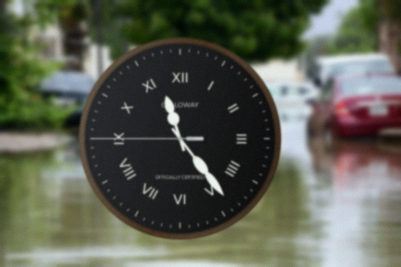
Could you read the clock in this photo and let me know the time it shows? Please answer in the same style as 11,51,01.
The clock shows 11,23,45
